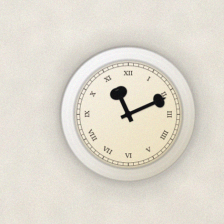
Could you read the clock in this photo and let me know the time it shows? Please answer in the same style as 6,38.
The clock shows 11,11
